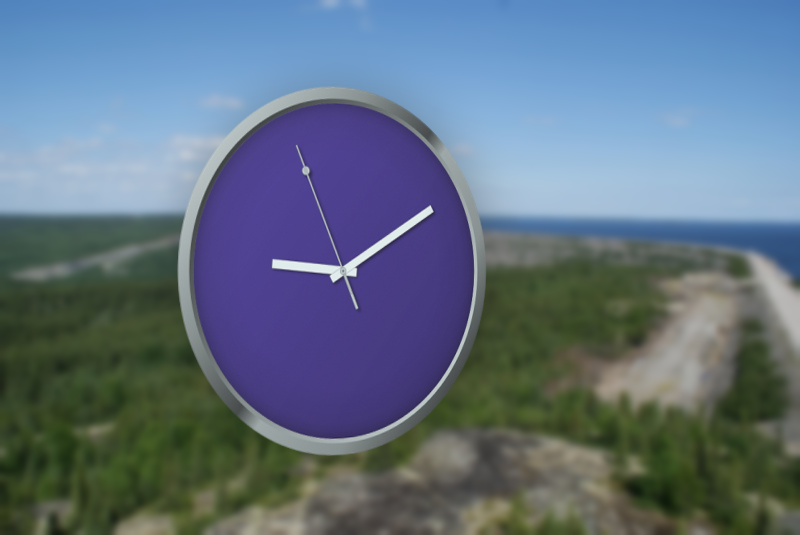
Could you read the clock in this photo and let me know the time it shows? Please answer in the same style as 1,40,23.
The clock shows 9,09,56
